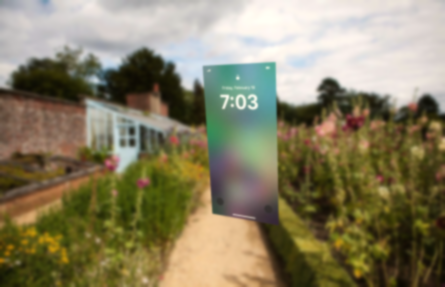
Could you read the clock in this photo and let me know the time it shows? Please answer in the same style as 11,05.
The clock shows 7,03
